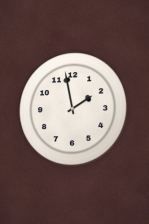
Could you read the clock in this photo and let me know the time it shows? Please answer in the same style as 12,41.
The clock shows 1,58
